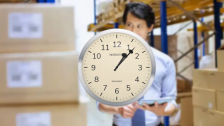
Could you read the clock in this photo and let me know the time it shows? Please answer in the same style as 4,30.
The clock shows 1,07
